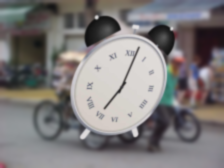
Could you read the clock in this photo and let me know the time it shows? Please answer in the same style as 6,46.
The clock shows 7,02
